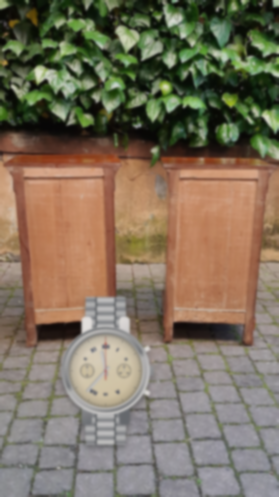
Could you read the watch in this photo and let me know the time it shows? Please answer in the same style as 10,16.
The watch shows 11,37
